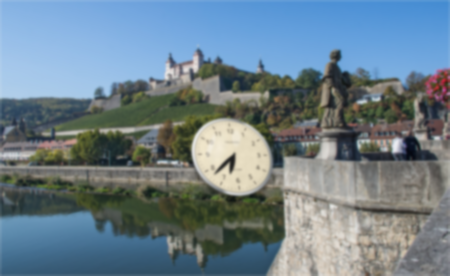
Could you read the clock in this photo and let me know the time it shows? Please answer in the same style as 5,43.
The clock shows 6,38
